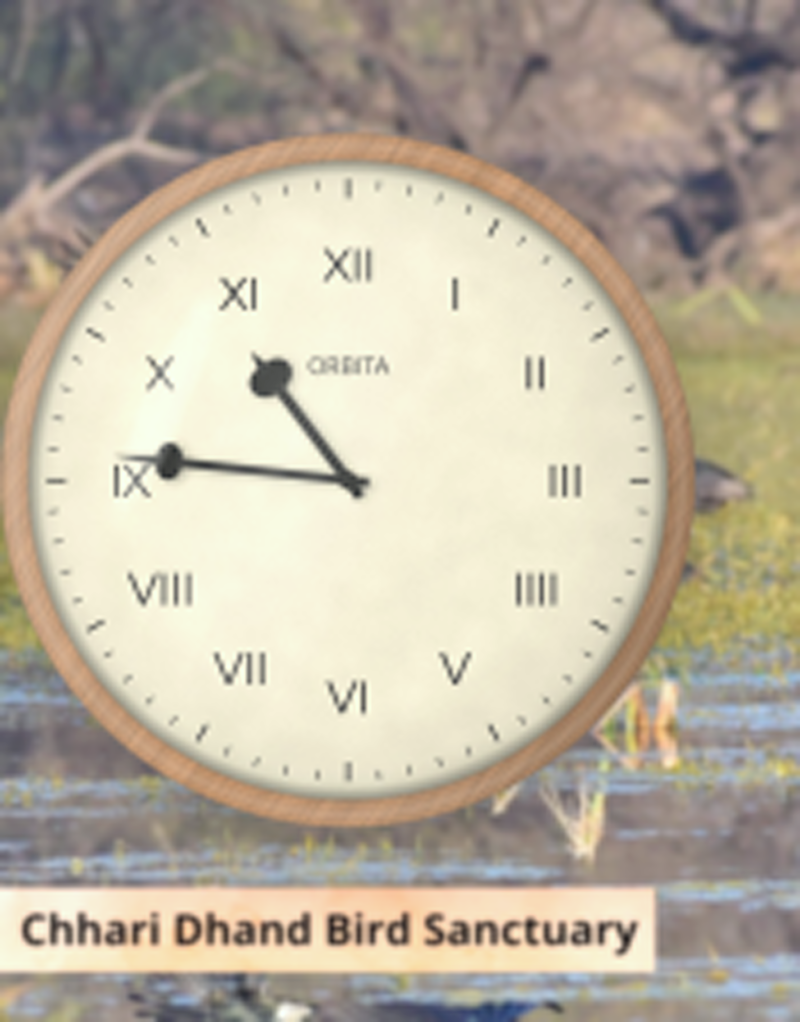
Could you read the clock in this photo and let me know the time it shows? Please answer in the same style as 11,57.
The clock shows 10,46
